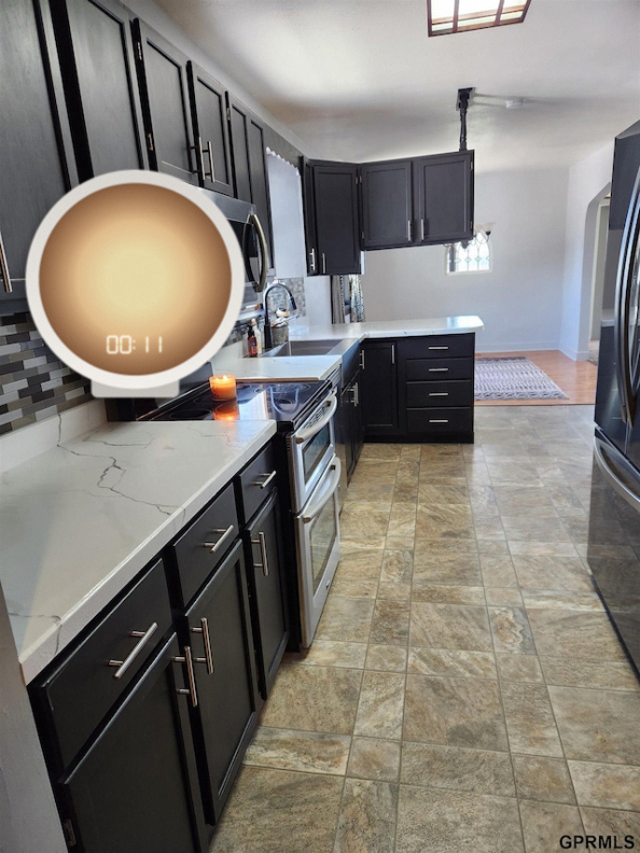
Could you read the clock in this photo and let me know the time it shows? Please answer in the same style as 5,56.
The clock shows 0,11
